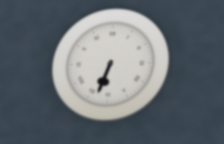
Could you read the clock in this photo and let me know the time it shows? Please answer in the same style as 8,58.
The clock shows 6,33
